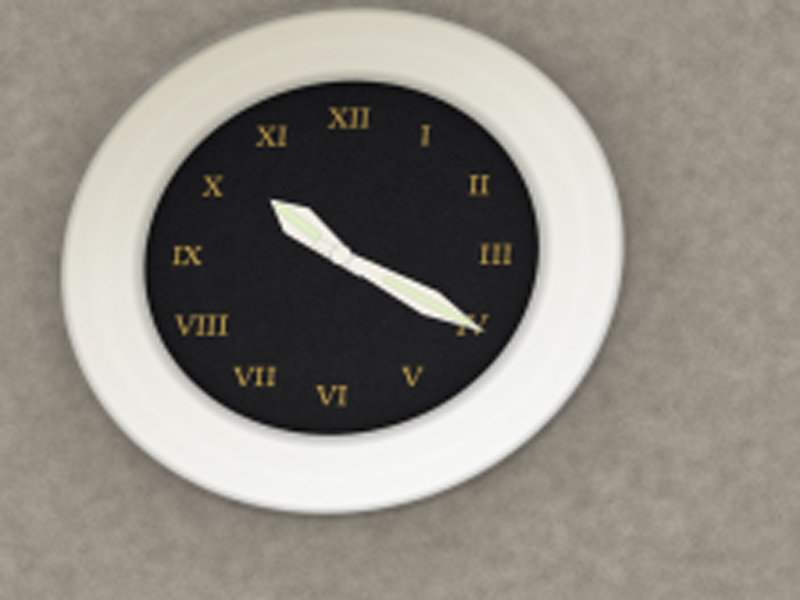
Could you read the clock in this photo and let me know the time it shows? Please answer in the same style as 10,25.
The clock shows 10,20
